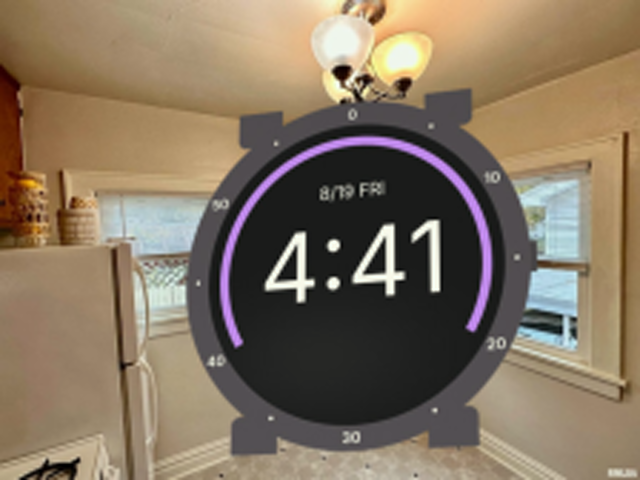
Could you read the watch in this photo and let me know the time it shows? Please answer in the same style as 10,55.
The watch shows 4,41
